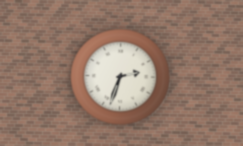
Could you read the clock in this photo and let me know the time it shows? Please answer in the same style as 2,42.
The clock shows 2,33
